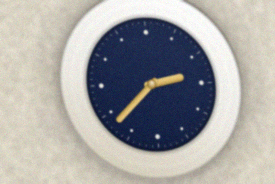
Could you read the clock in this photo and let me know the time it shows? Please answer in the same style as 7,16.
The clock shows 2,38
